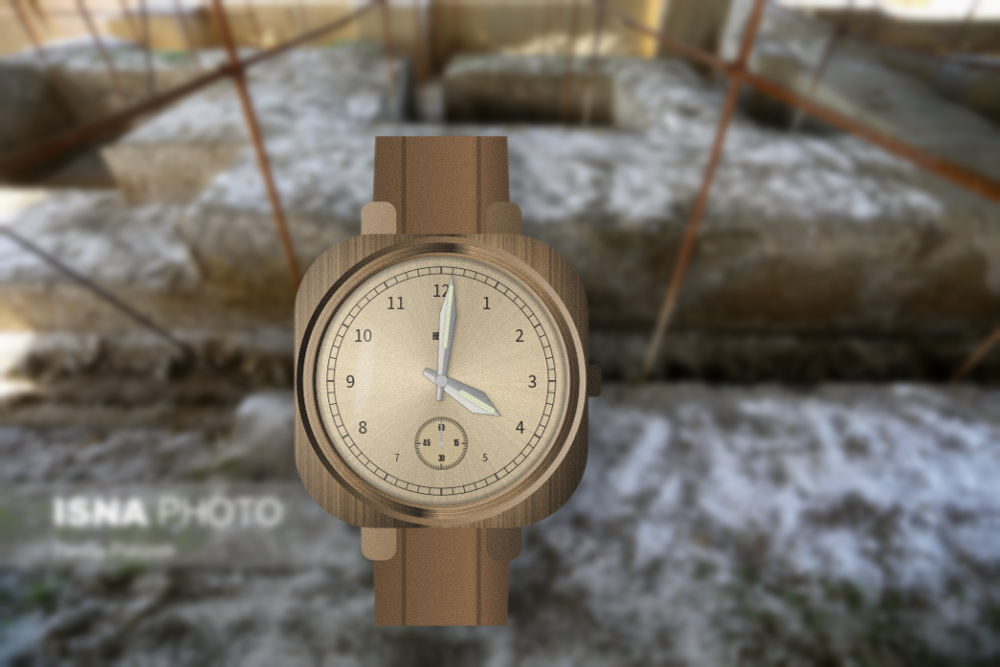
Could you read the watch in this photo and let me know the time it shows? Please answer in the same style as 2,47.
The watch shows 4,01
